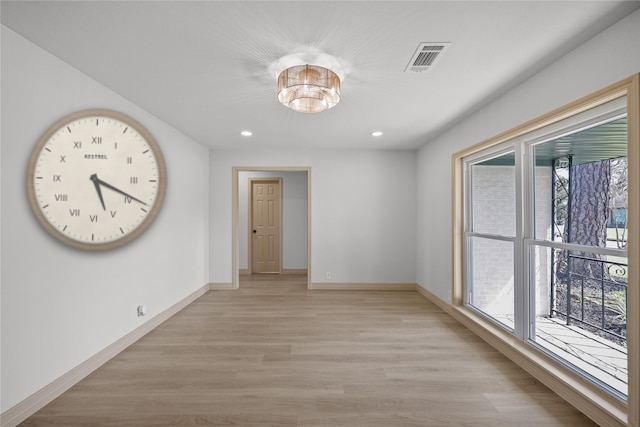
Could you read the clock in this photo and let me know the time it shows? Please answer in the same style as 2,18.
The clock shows 5,19
